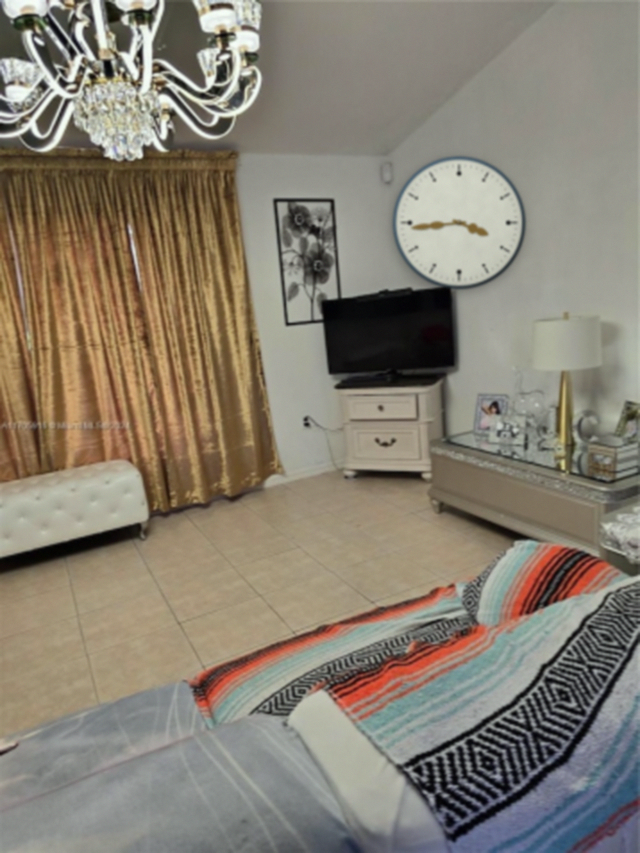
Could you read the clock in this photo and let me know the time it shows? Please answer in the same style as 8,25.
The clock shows 3,44
